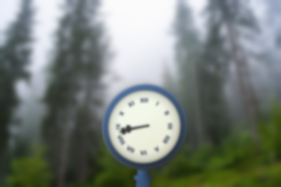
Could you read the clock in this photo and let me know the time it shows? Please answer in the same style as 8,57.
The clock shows 8,43
